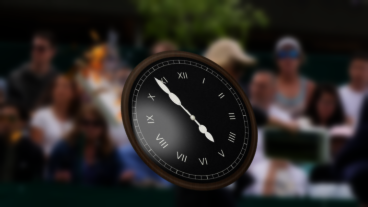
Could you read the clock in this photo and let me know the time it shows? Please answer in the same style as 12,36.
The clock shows 4,54
